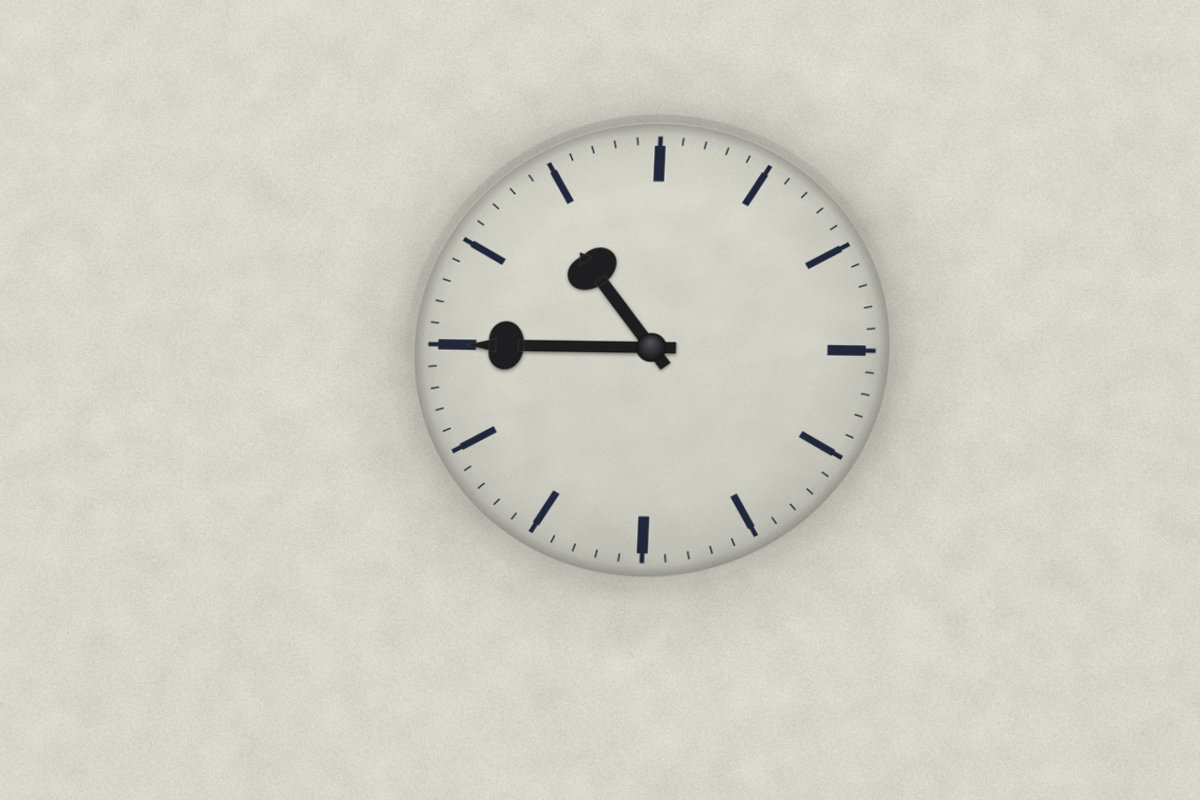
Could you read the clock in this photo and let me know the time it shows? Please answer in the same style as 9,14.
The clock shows 10,45
